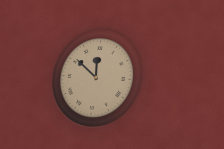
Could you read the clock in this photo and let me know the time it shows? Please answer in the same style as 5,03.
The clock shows 11,51
